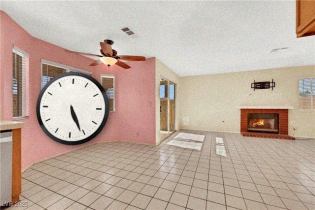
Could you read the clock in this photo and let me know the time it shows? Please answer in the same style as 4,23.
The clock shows 5,26
